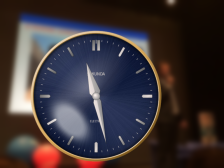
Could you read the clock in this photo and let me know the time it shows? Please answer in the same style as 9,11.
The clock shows 11,28
